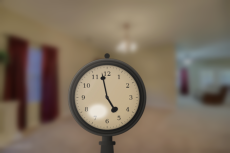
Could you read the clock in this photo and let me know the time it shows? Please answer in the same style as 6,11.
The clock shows 4,58
